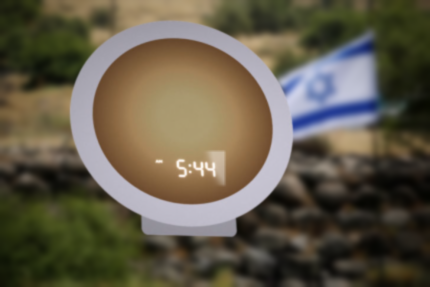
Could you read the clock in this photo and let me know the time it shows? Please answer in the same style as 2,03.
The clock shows 5,44
